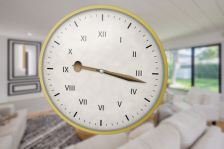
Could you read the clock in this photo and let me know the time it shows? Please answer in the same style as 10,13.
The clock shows 9,17
